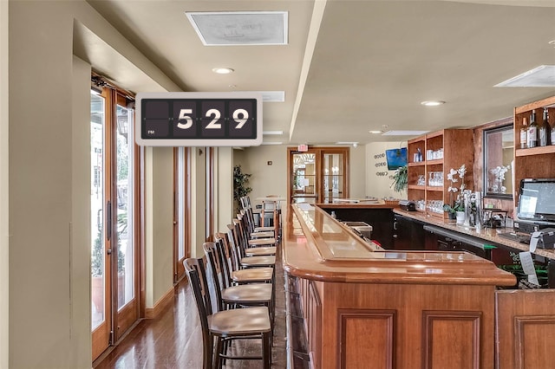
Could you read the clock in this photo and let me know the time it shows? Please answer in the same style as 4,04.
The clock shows 5,29
